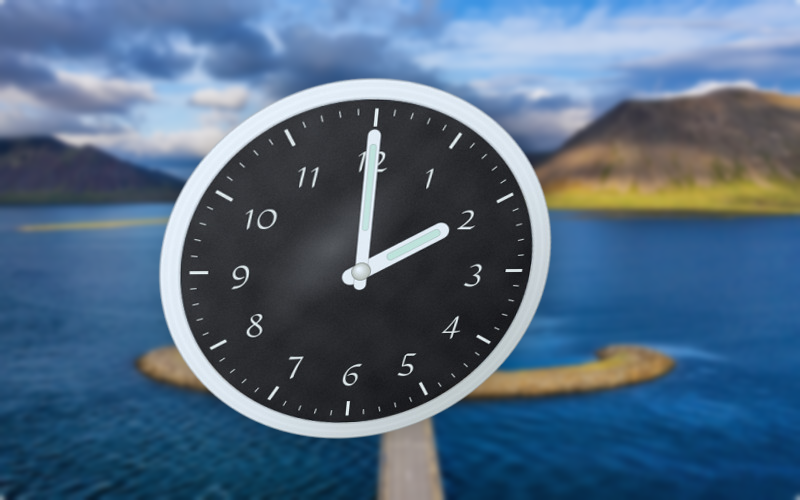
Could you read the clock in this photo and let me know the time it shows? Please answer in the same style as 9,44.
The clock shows 2,00
